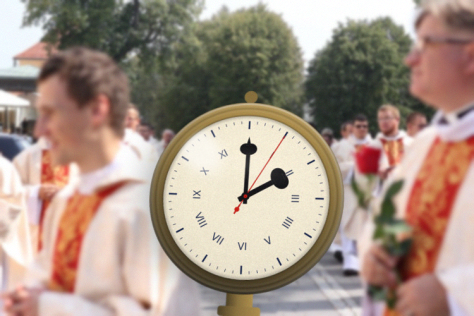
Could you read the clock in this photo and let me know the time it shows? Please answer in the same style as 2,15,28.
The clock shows 2,00,05
